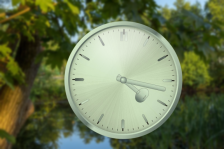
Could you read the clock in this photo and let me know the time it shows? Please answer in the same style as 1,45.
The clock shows 4,17
